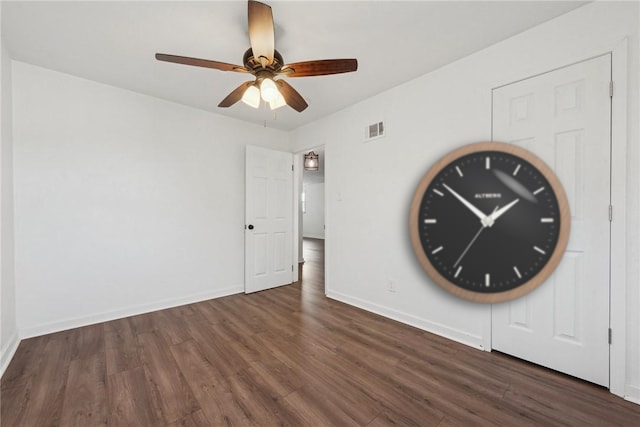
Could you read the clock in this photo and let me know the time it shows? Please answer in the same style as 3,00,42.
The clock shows 1,51,36
